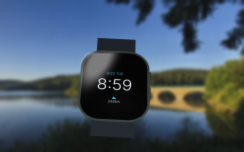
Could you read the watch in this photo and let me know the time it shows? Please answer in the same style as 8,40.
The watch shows 8,59
